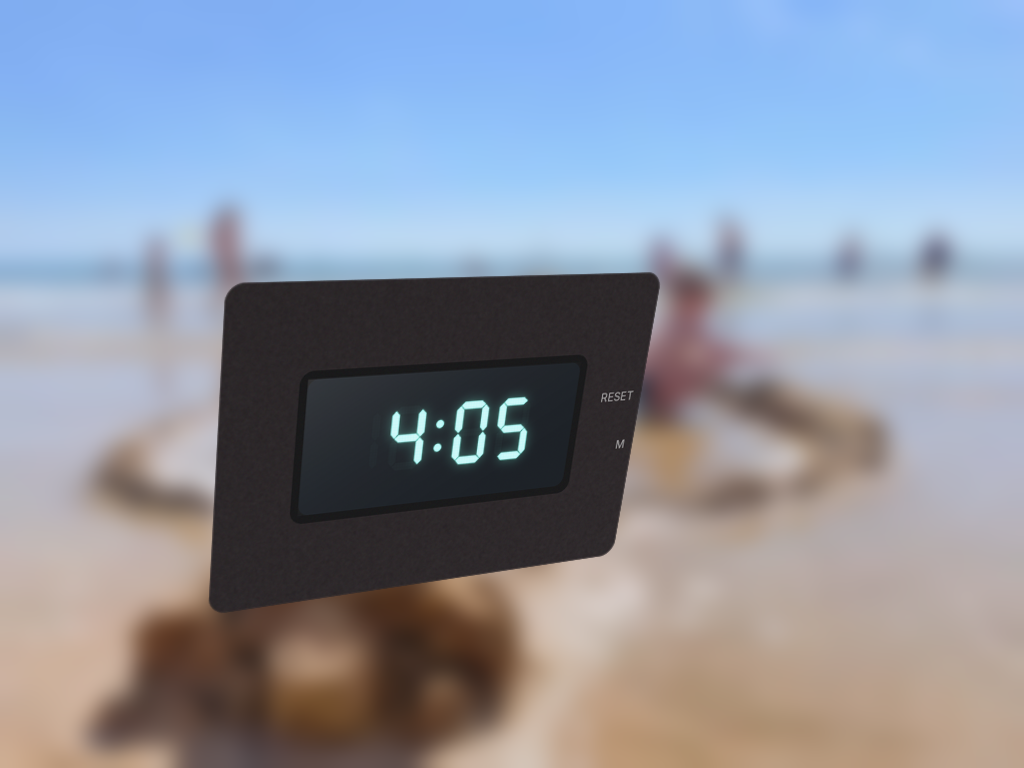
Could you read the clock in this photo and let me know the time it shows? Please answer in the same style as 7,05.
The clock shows 4,05
